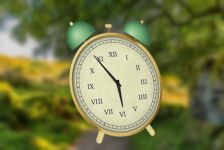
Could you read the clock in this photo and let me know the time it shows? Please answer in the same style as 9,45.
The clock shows 5,54
